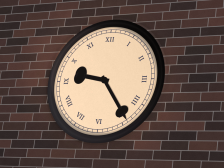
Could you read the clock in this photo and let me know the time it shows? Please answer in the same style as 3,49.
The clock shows 9,24
